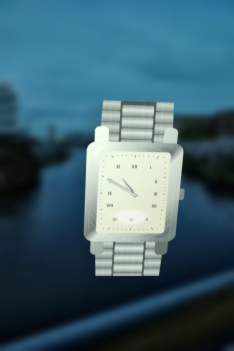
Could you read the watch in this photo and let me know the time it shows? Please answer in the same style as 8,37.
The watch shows 10,50
